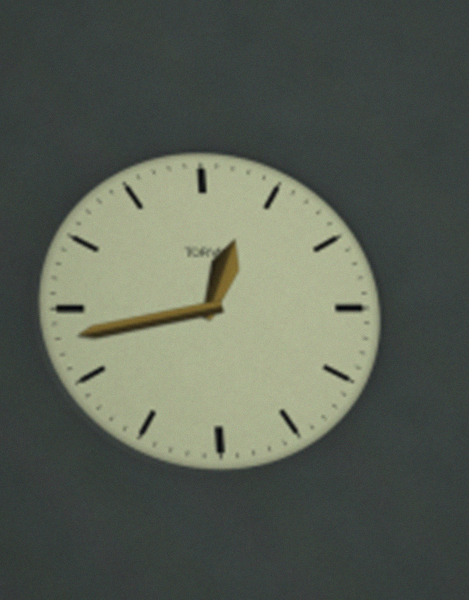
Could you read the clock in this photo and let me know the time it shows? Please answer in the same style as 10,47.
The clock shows 12,43
